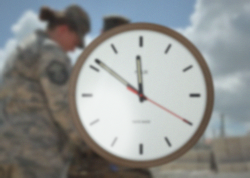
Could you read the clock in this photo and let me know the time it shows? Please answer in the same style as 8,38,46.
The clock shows 11,51,20
